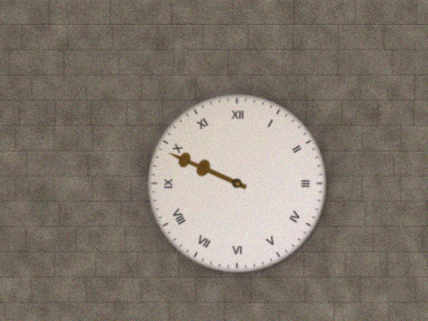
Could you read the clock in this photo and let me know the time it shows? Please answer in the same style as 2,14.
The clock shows 9,49
